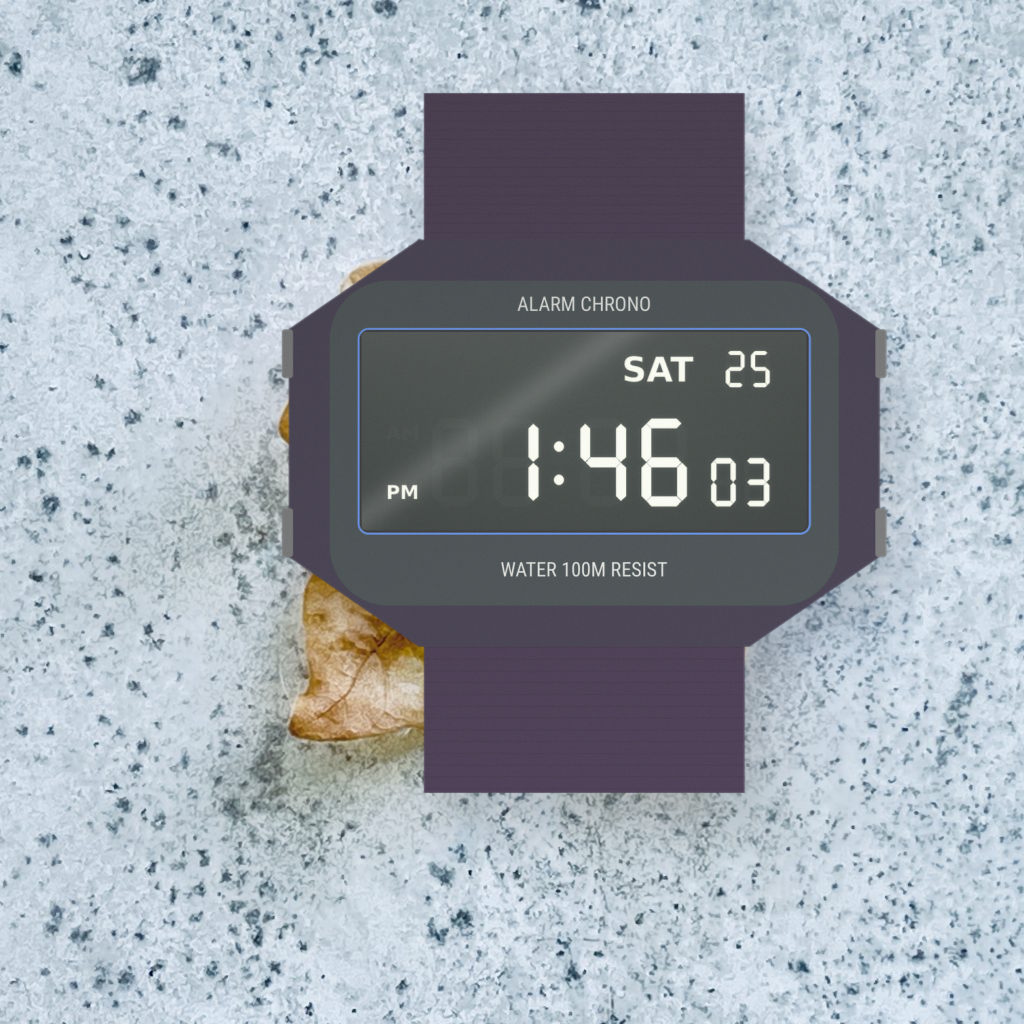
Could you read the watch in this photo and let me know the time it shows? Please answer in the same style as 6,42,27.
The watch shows 1,46,03
